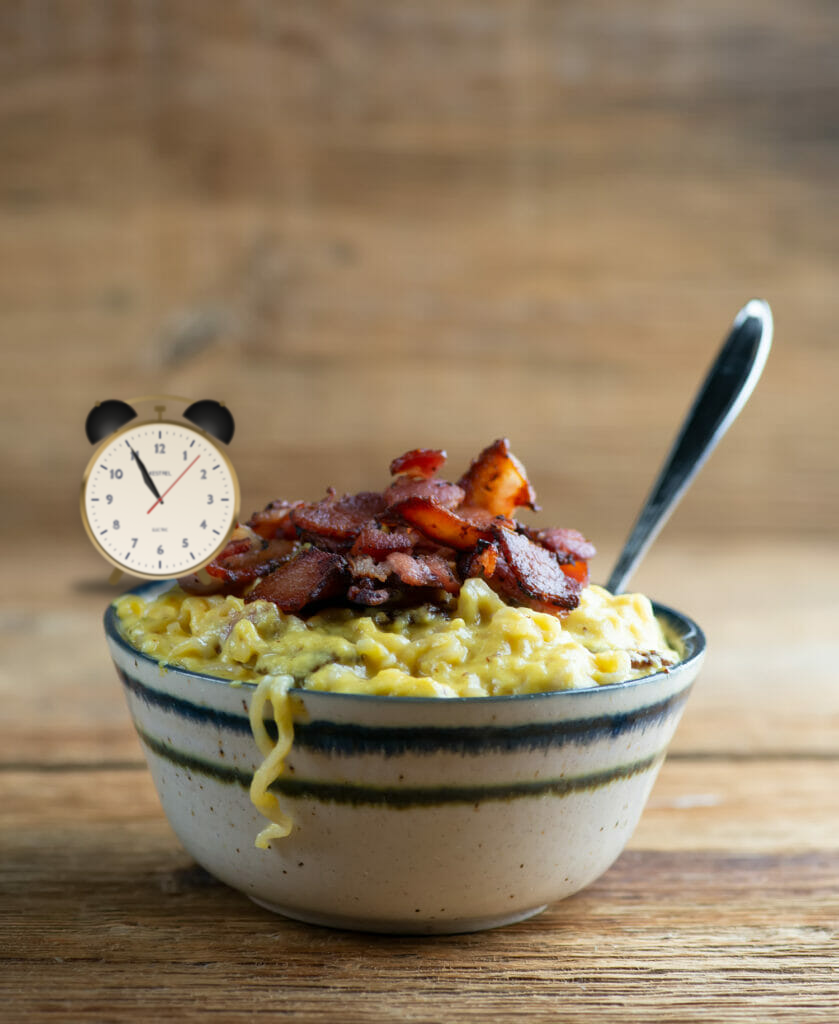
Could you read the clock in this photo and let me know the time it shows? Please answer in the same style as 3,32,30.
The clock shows 10,55,07
